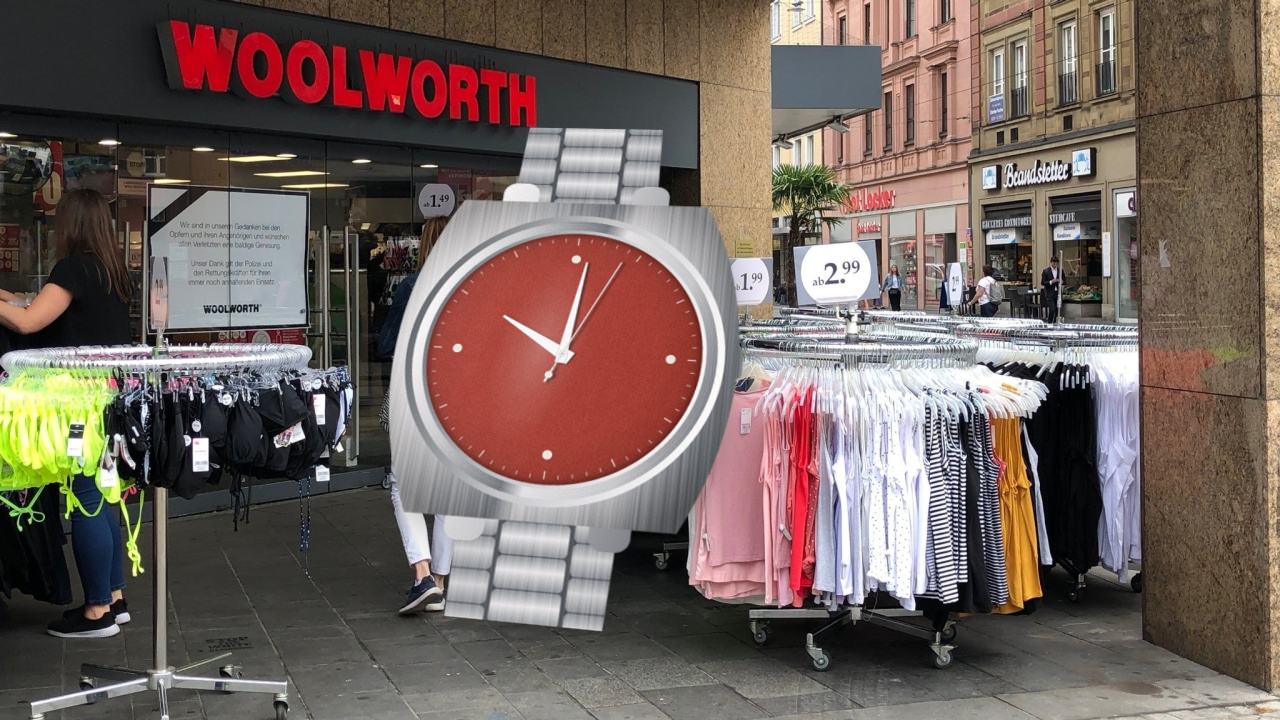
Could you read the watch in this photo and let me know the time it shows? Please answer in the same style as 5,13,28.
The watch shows 10,01,04
